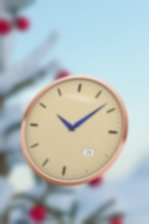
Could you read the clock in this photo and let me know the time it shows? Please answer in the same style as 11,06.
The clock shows 10,08
